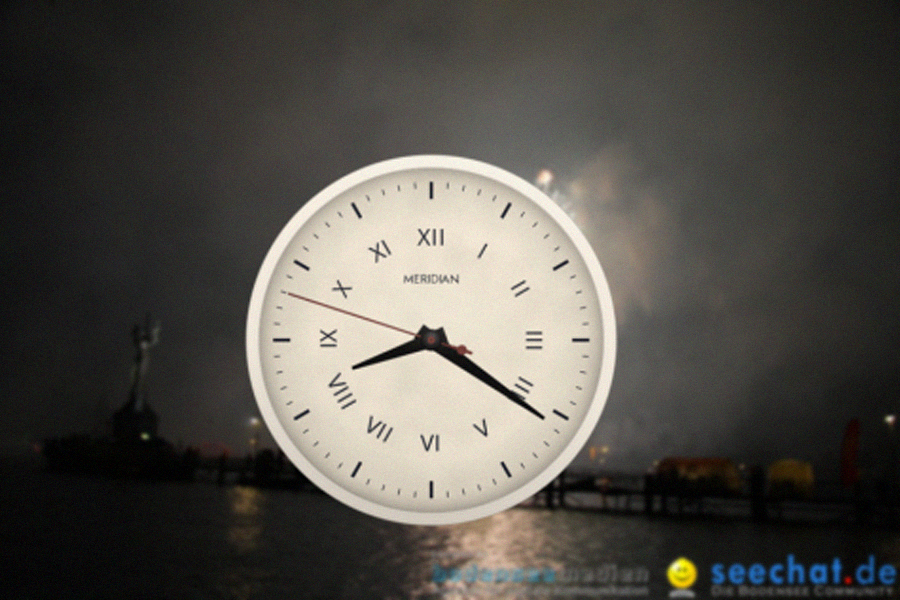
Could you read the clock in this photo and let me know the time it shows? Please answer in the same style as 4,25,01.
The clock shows 8,20,48
